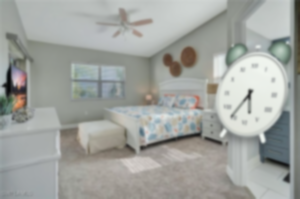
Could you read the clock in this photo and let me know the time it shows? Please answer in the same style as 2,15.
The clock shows 5,36
